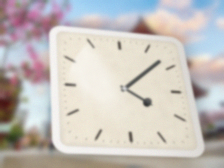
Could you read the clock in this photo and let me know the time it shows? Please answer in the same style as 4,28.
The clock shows 4,08
